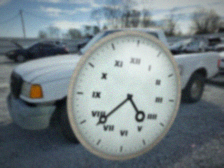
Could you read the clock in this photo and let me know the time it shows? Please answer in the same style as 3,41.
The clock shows 4,38
